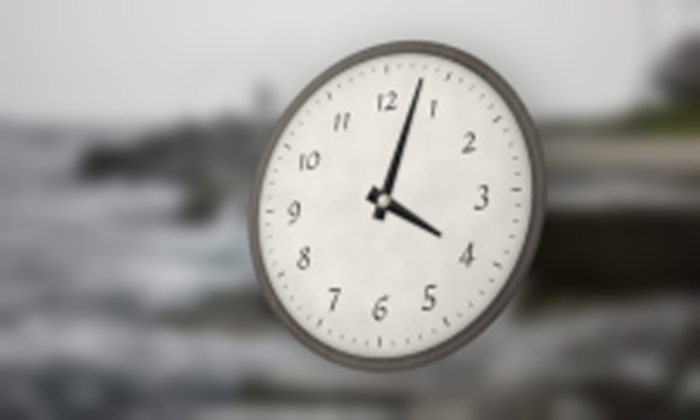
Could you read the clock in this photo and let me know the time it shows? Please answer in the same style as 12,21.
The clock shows 4,03
